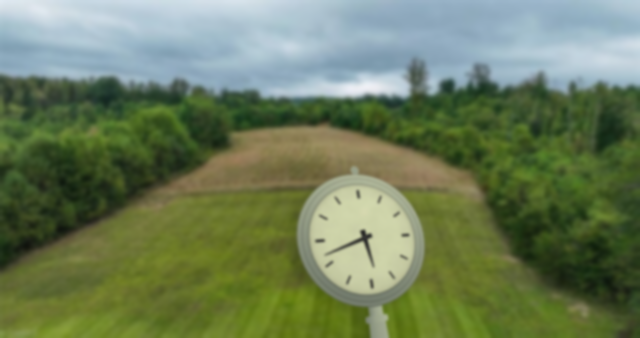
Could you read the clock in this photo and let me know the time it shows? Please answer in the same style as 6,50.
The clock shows 5,42
